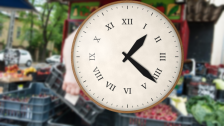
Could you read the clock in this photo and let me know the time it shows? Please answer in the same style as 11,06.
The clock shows 1,22
